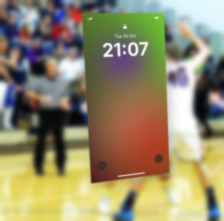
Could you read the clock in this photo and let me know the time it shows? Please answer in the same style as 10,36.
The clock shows 21,07
